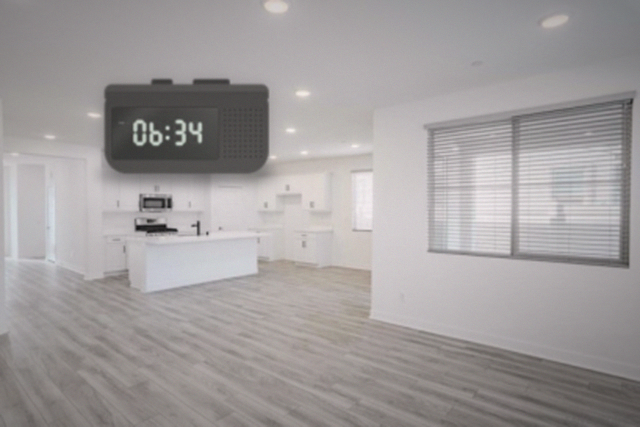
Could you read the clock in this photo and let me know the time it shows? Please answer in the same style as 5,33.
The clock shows 6,34
